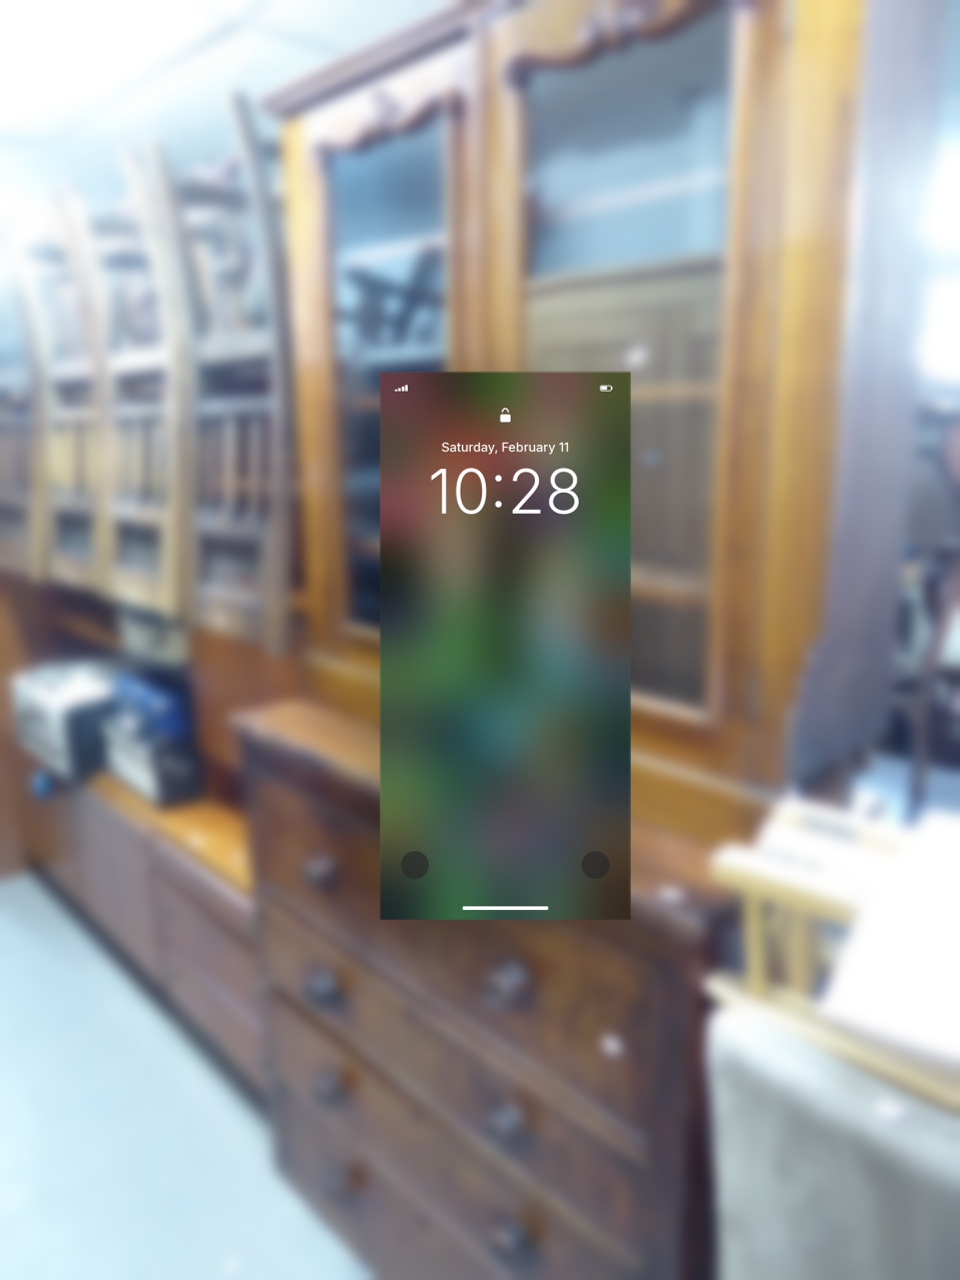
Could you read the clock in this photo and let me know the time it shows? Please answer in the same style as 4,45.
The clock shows 10,28
